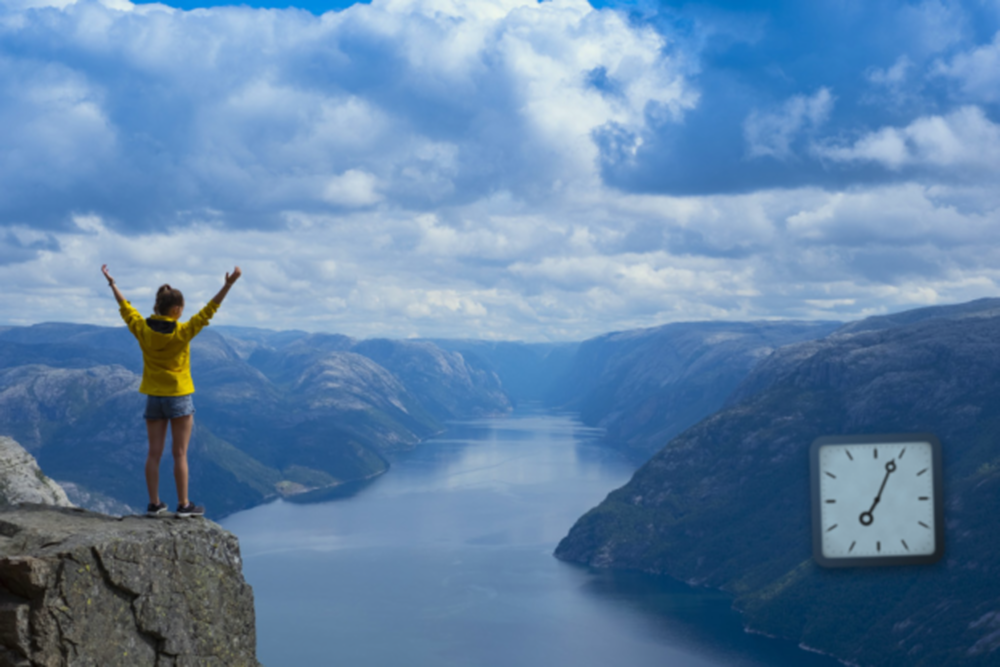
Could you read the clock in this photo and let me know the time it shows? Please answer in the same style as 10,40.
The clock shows 7,04
